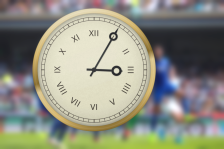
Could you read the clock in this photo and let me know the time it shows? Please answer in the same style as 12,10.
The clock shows 3,05
